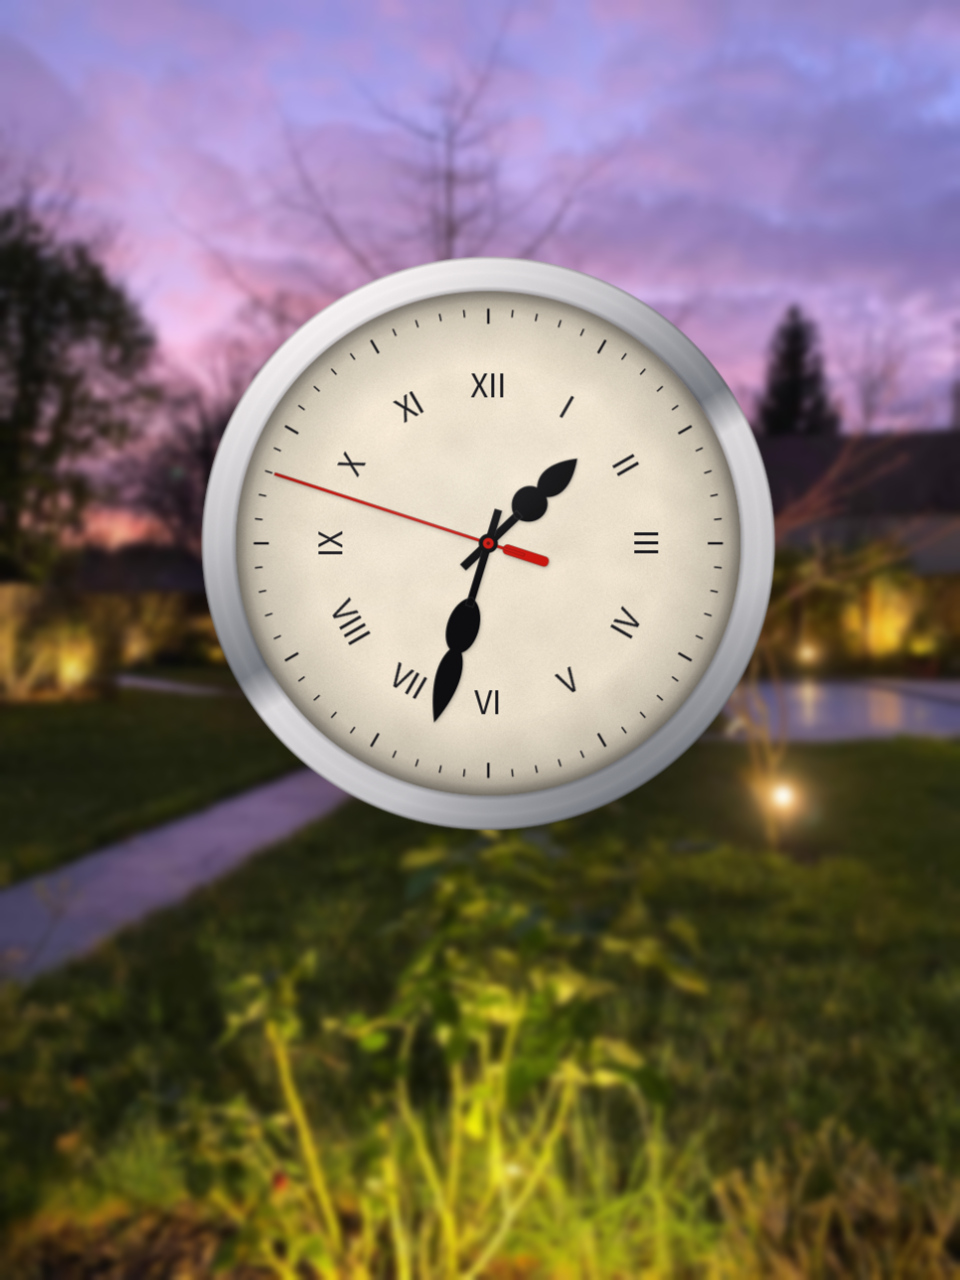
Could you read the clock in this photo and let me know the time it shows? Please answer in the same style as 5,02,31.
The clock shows 1,32,48
